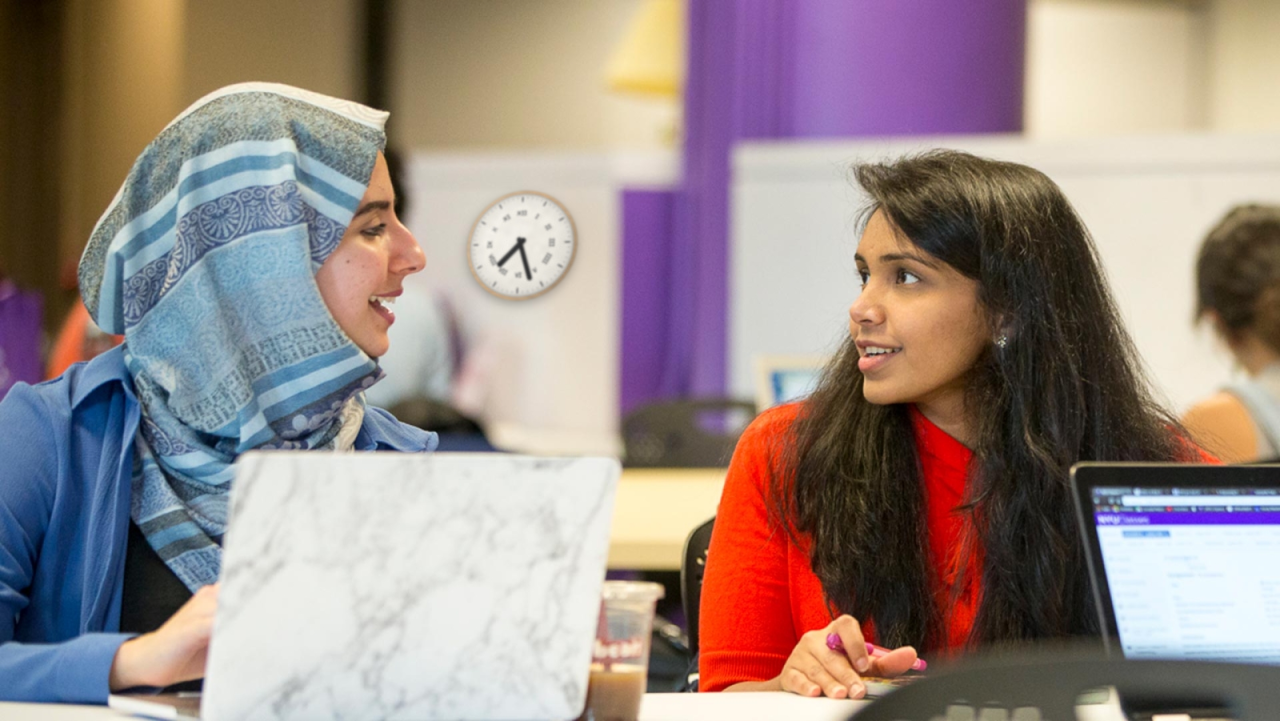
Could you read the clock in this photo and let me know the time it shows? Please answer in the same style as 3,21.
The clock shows 7,27
